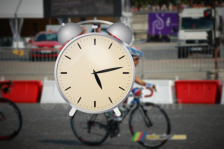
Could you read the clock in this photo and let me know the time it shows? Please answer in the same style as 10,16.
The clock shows 5,13
